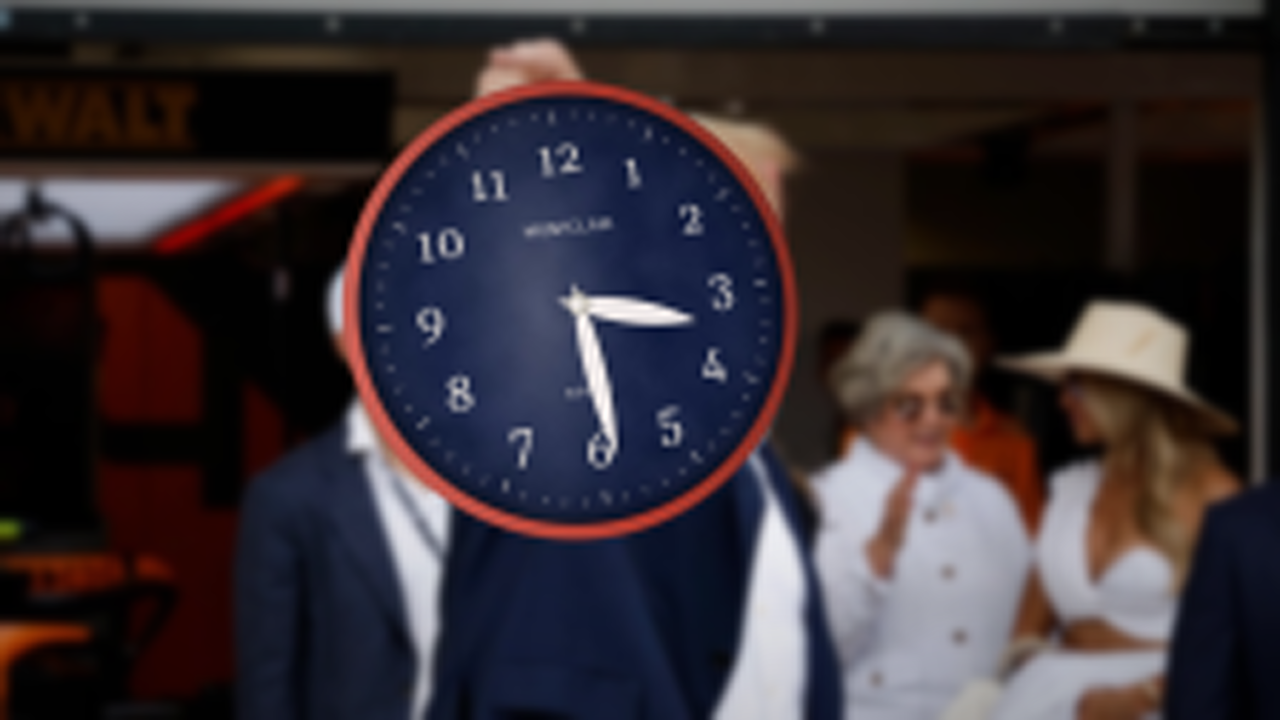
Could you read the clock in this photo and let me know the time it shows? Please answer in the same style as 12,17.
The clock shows 3,29
